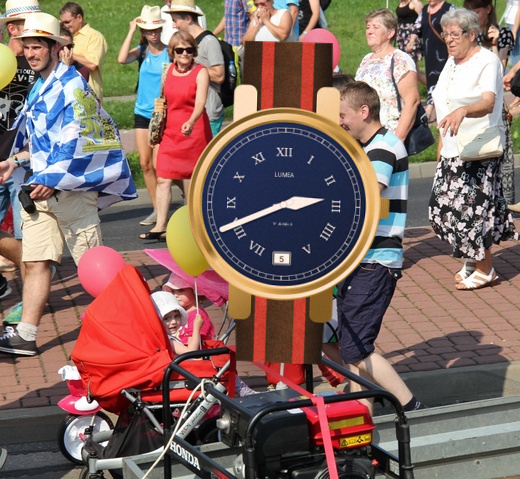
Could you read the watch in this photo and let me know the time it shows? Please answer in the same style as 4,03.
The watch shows 2,41
